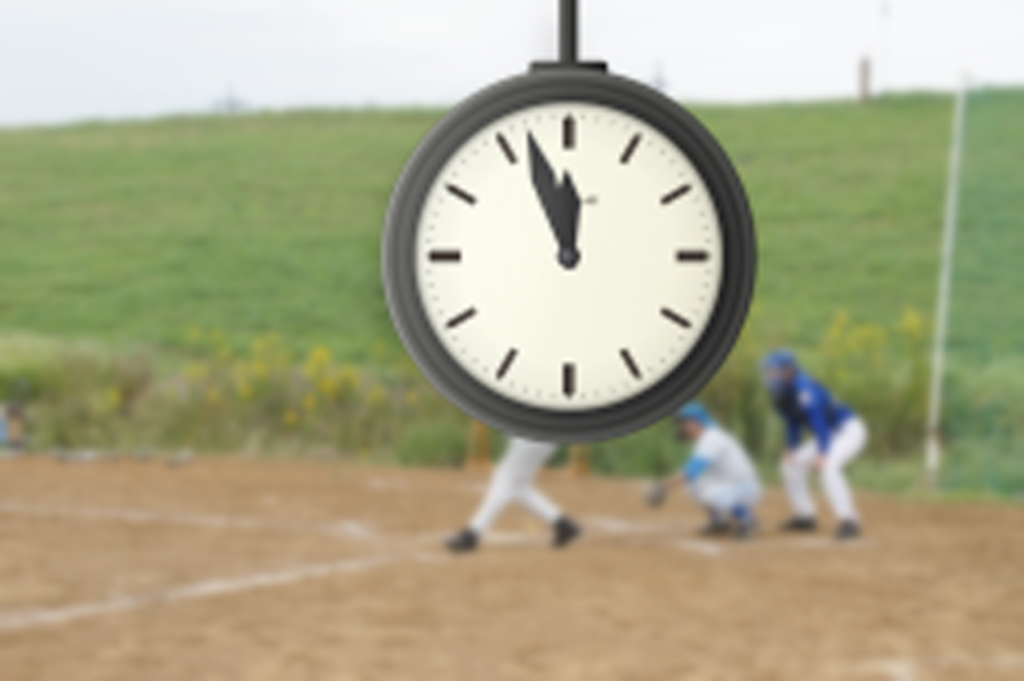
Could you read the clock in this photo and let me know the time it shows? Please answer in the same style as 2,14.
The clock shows 11,57
